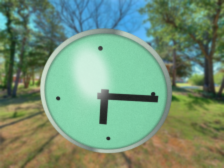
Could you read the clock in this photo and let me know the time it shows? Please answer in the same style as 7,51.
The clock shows 6,16
